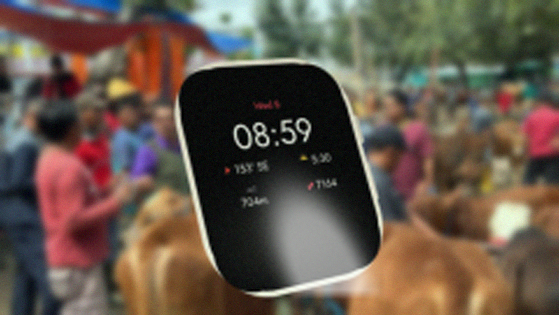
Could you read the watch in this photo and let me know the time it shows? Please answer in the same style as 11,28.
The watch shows 8,59
